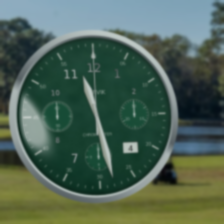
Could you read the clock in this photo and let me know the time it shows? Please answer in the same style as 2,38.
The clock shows 11,28
